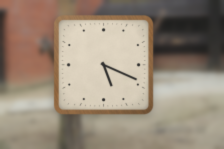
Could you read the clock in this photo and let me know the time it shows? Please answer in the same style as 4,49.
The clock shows 5,19
